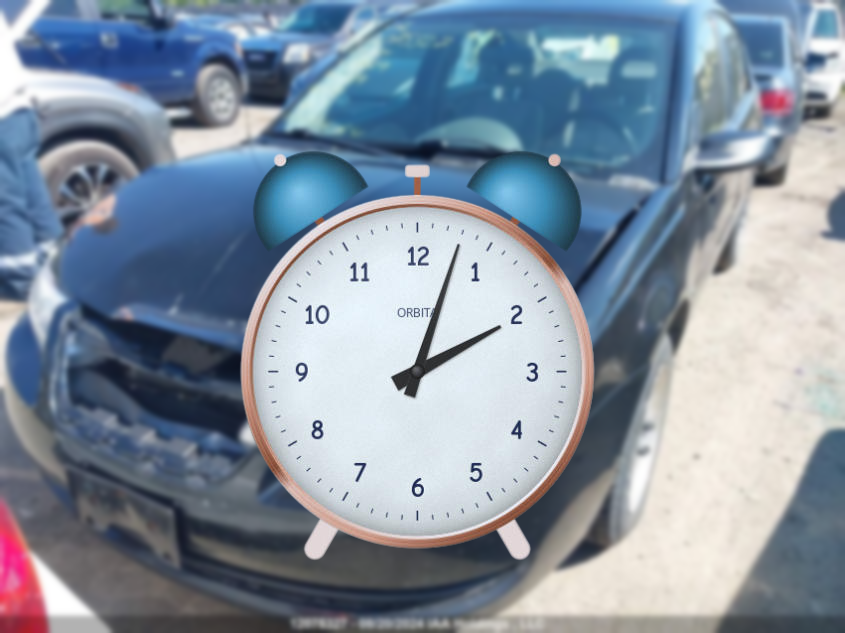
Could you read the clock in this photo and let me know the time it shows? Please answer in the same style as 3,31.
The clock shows 2,03
